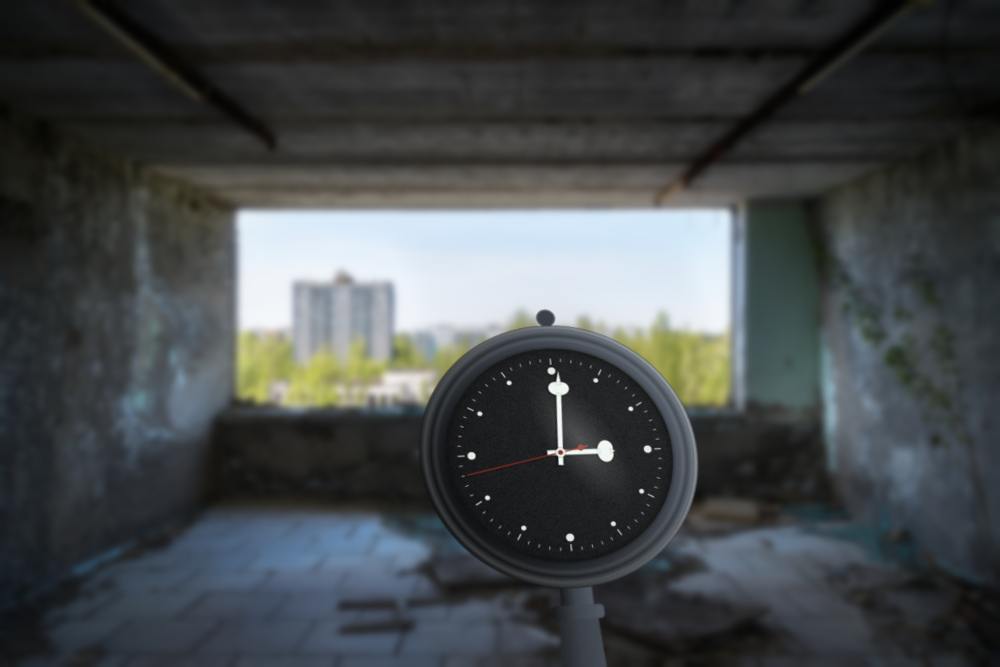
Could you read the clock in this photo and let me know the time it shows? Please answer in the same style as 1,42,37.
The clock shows 3,00,43
